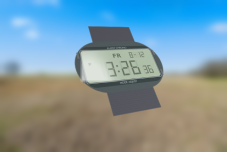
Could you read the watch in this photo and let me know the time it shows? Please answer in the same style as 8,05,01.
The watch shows 3,26,36
